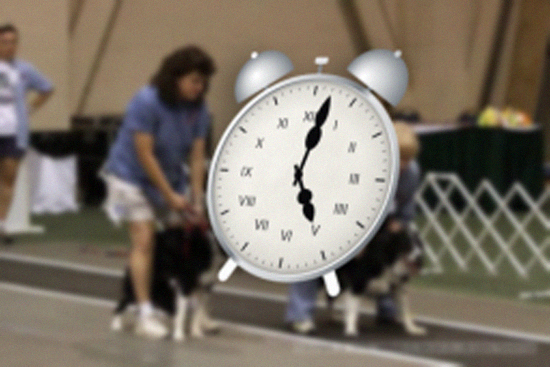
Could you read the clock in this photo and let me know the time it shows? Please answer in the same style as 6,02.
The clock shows 5,02
